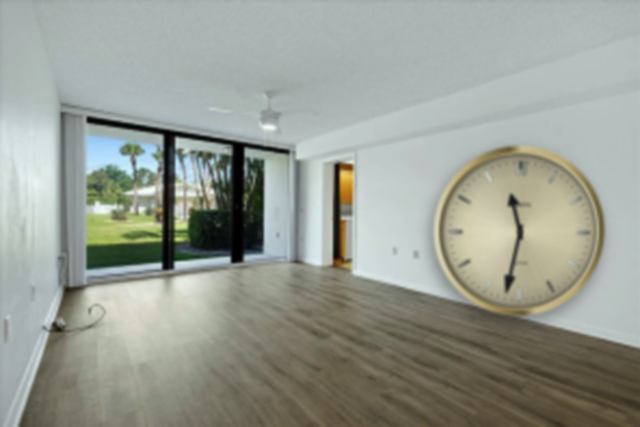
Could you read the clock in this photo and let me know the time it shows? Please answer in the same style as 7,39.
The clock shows 11,32
